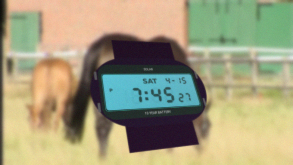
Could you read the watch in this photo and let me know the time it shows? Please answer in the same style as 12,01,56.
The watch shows 7,45,27
